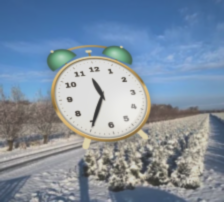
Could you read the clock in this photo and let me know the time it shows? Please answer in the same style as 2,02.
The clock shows 11,35
